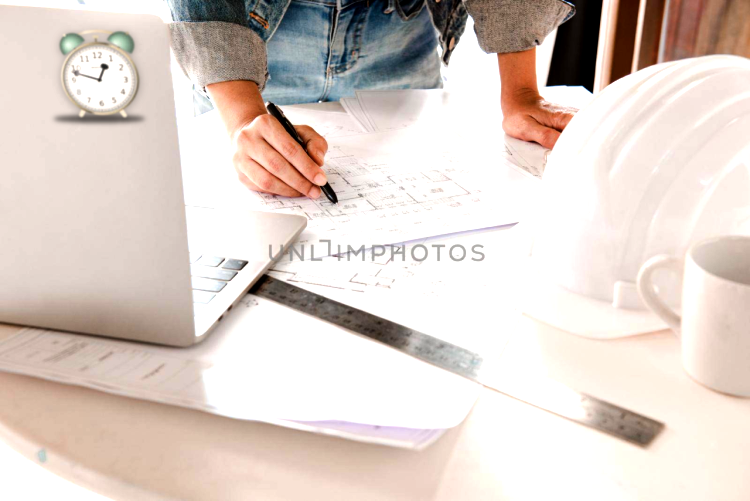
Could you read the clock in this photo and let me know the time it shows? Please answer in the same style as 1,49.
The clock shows 12,48
